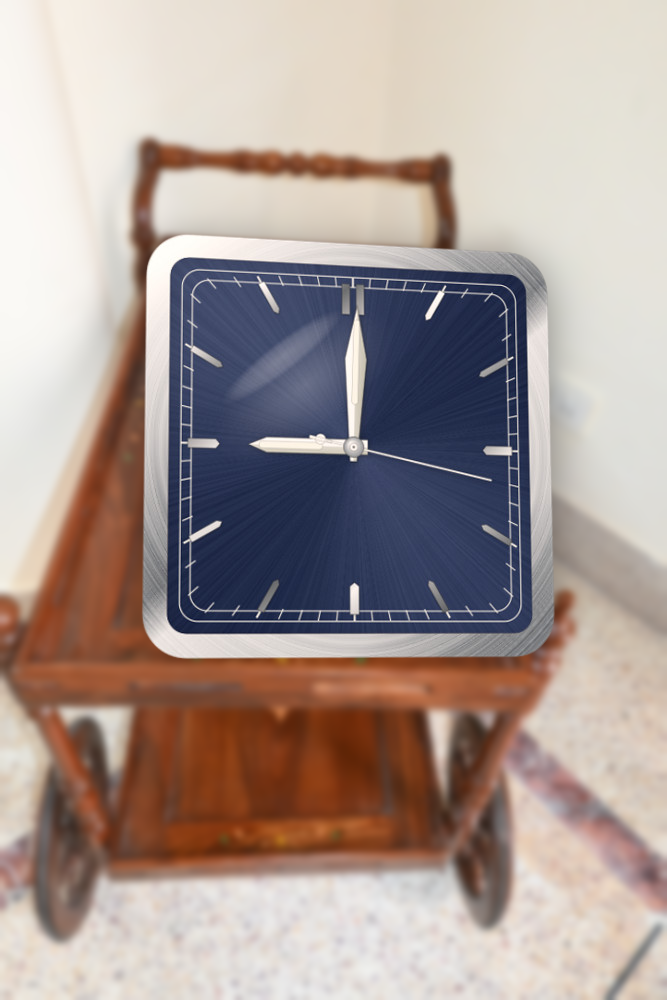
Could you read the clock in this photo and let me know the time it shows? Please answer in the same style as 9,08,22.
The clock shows 9,00,17
